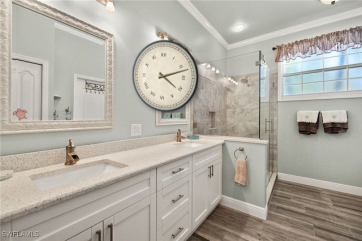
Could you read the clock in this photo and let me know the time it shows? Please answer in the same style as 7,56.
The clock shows 4,12
